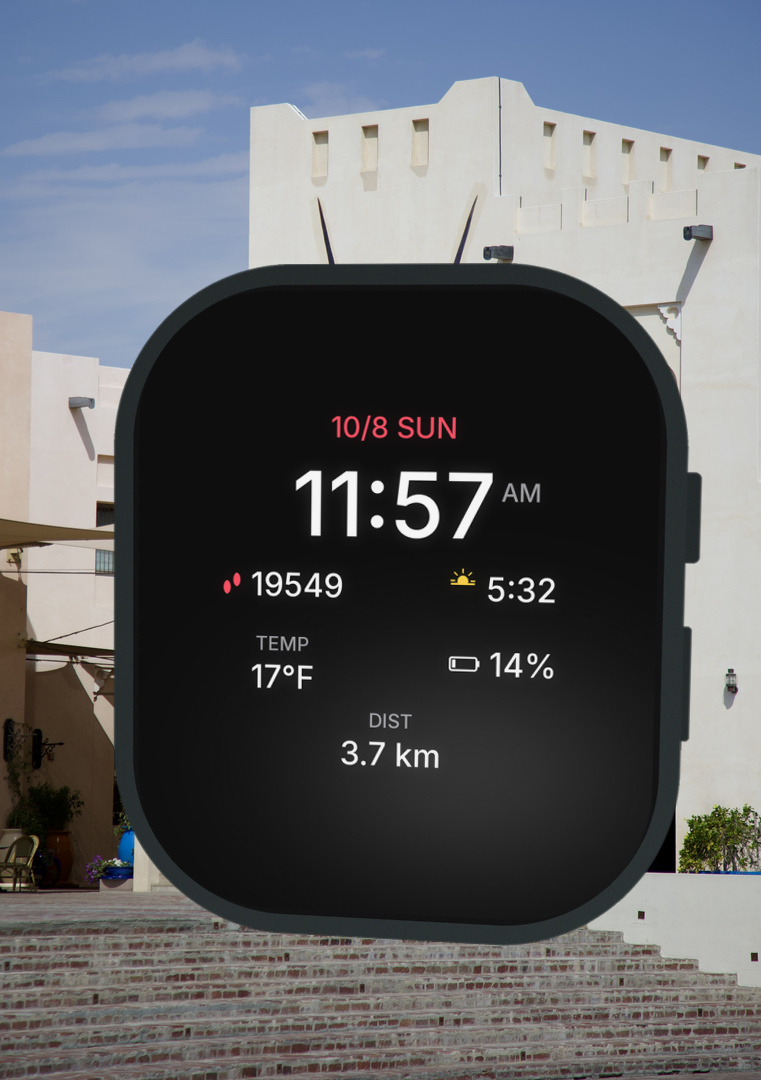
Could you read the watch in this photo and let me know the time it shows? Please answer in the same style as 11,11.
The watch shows 11,57
